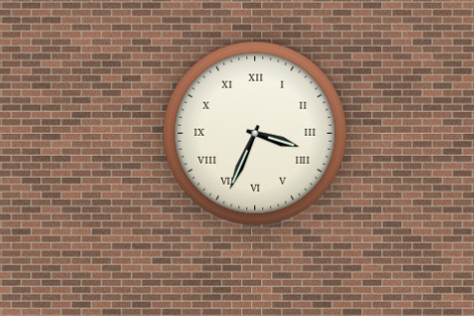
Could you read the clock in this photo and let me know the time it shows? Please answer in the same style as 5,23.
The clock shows 3,34
